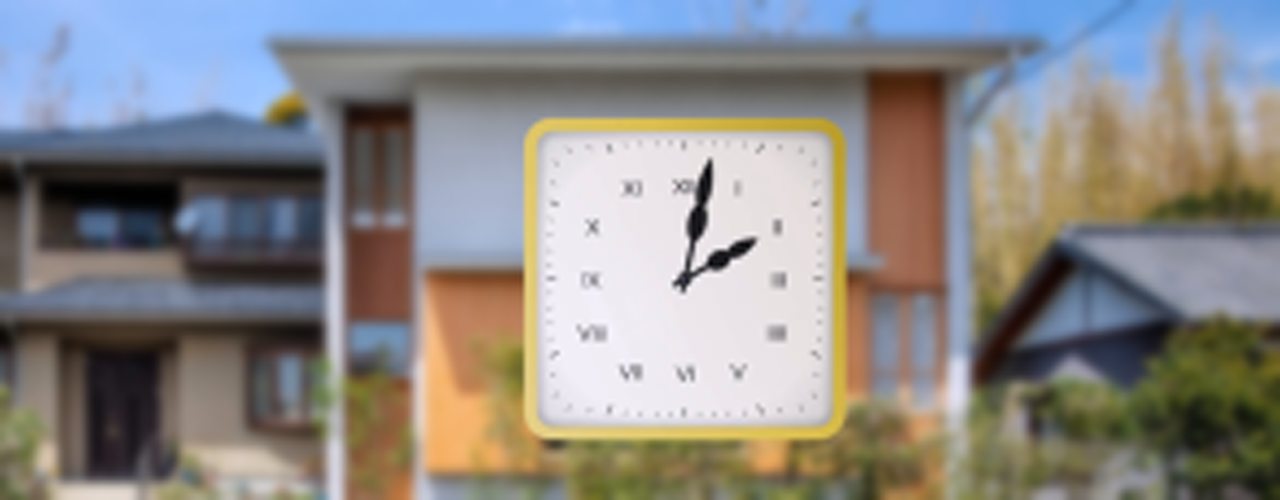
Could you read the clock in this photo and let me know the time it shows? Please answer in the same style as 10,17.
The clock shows 2,02
